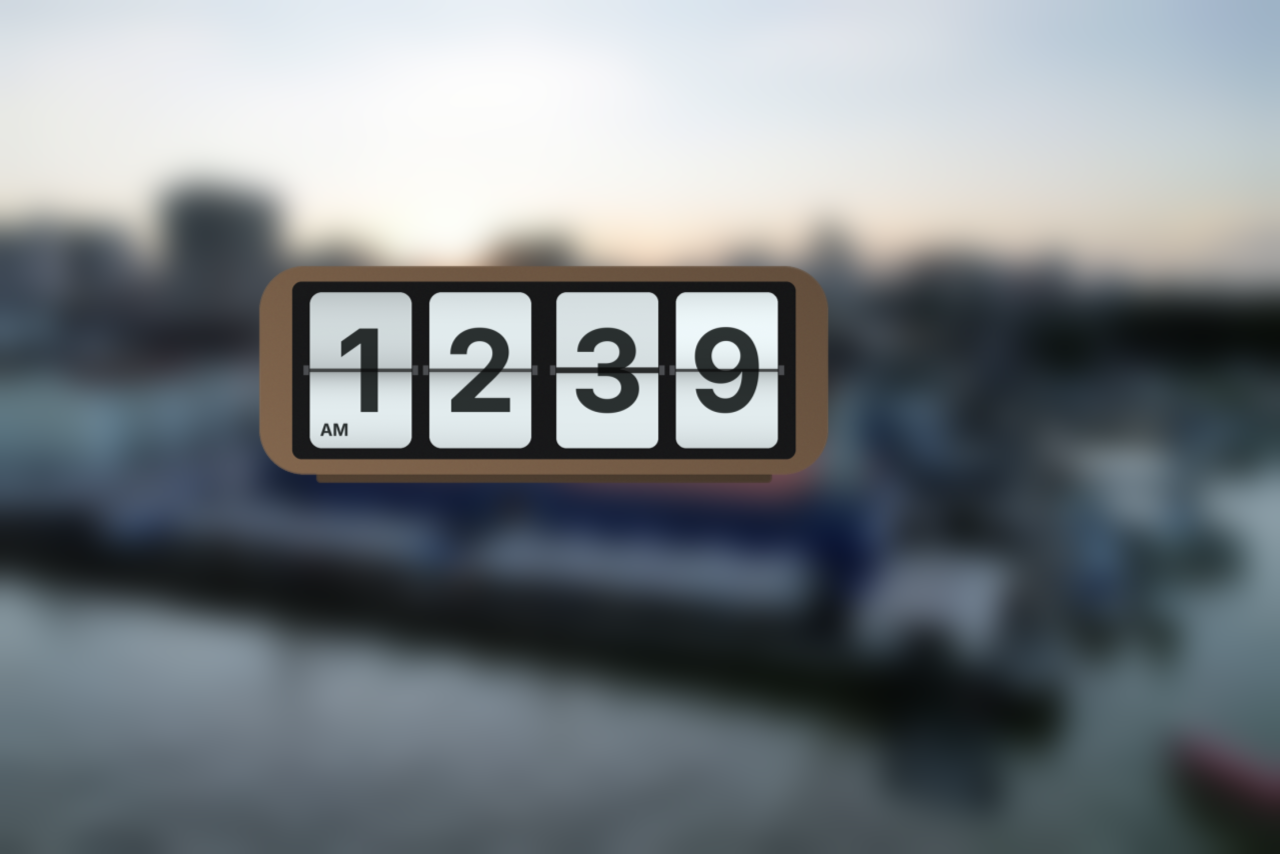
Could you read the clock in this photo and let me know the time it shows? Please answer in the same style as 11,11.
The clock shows 12,39
